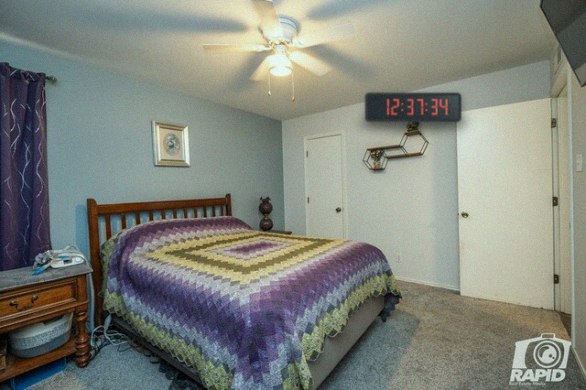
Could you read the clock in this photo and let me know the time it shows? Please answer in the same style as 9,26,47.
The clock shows 12,37,34
